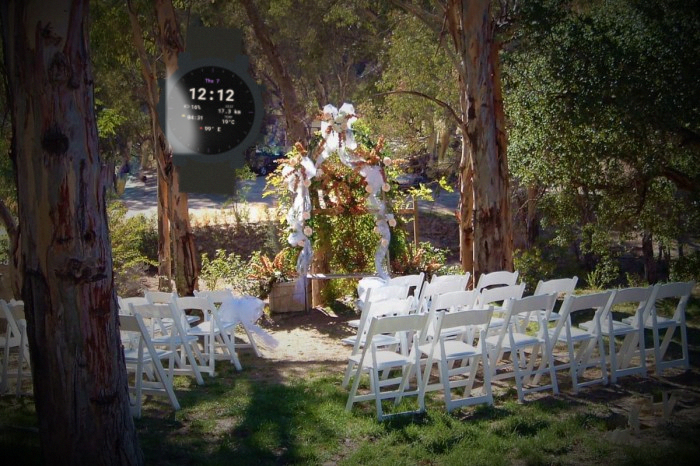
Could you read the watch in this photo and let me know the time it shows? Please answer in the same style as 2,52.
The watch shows 12,12
